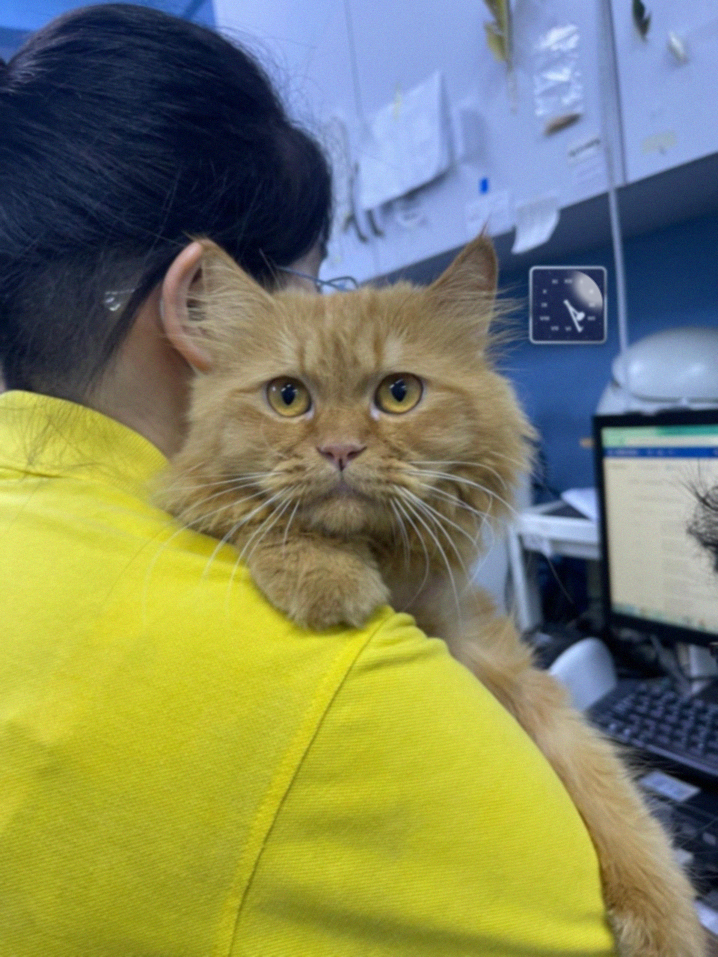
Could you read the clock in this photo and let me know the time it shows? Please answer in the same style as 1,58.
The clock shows 4,26
